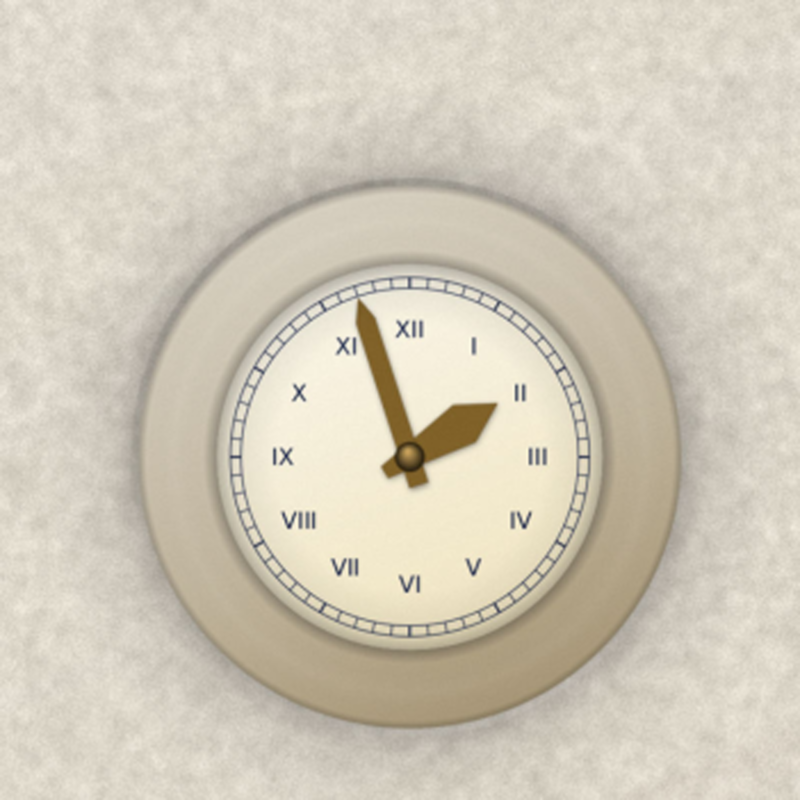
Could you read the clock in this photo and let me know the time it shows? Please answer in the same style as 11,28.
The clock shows 1,57
